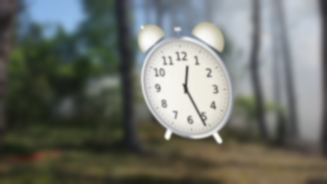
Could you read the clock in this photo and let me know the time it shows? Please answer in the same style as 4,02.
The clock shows 12,26
